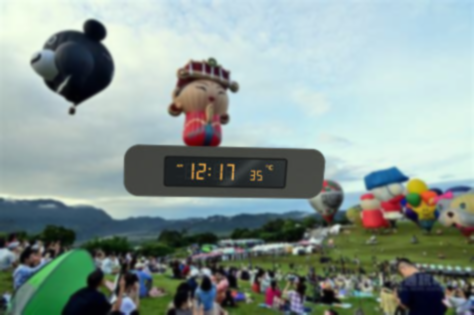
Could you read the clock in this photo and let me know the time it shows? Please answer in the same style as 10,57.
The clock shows 12,17
